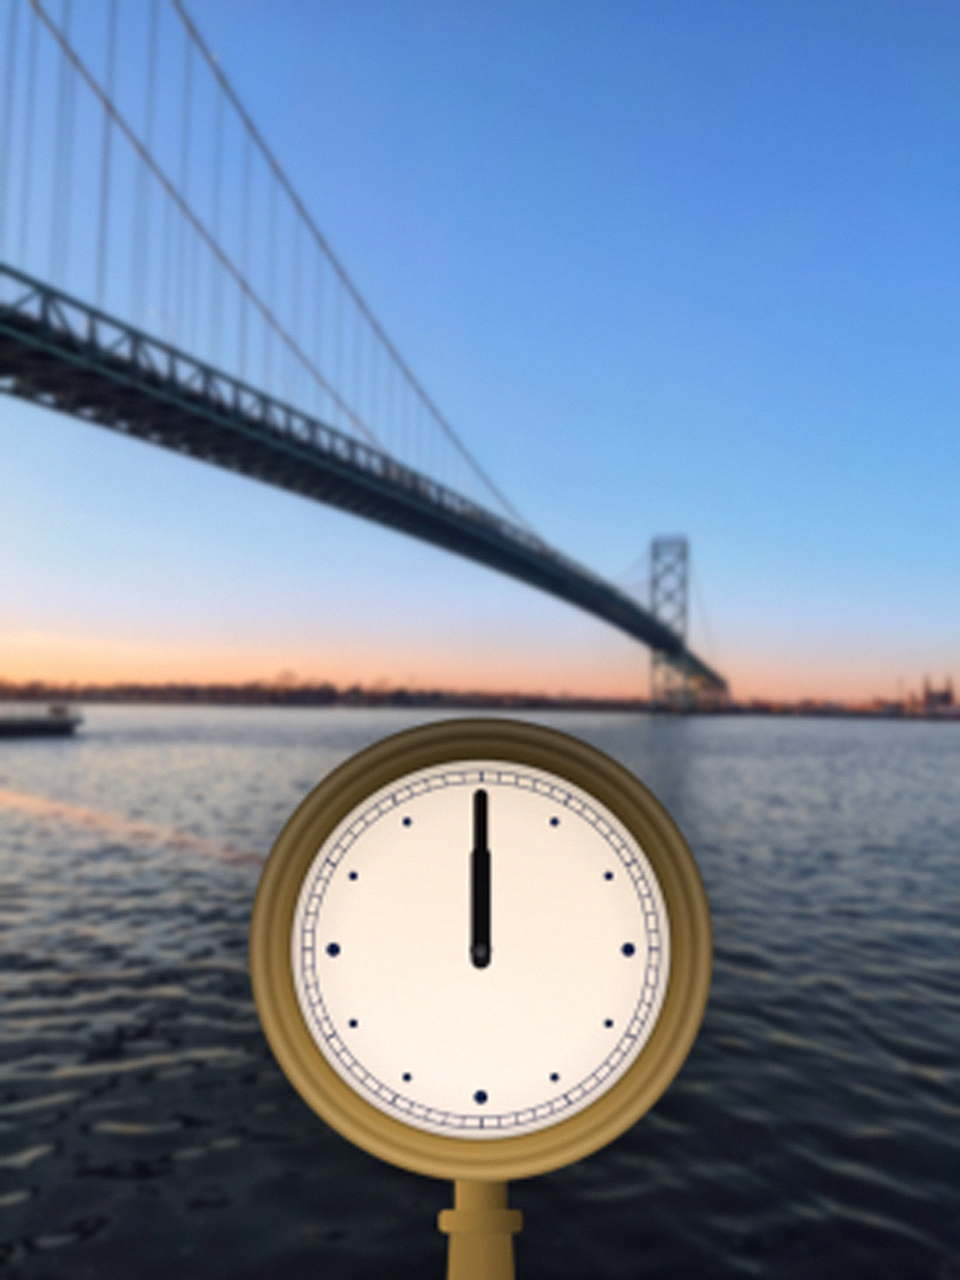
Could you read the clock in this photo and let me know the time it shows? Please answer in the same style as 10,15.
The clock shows 12,00
